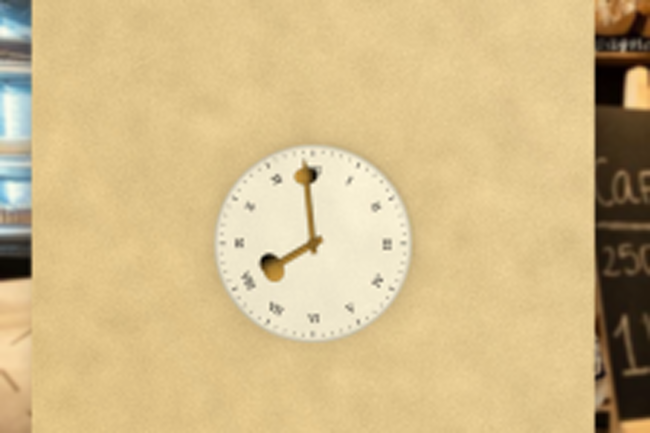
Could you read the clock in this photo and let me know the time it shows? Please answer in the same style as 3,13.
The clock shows 7,59
